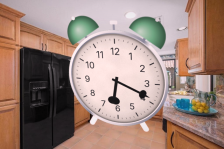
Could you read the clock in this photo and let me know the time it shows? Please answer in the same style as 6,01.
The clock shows 6,19
